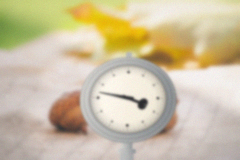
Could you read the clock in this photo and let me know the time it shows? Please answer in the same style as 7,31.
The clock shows 3,47
